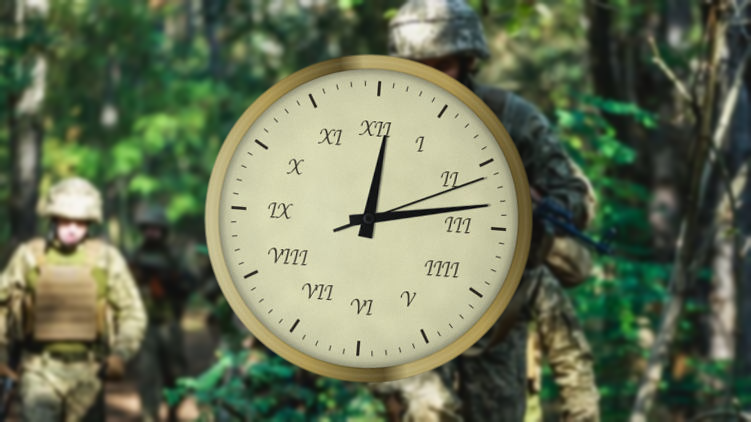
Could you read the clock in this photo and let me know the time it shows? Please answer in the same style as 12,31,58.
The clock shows 12,13,11
